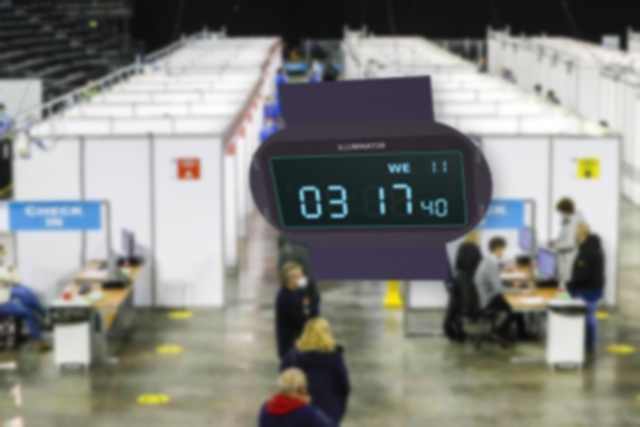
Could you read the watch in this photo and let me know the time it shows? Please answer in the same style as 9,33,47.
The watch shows 3,17,40
